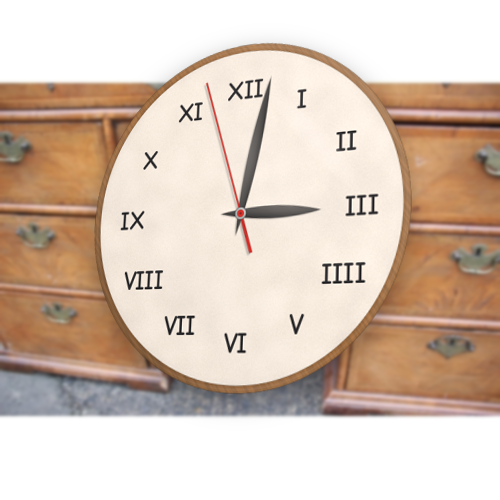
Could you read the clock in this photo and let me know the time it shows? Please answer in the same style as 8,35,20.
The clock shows 3,01,57
